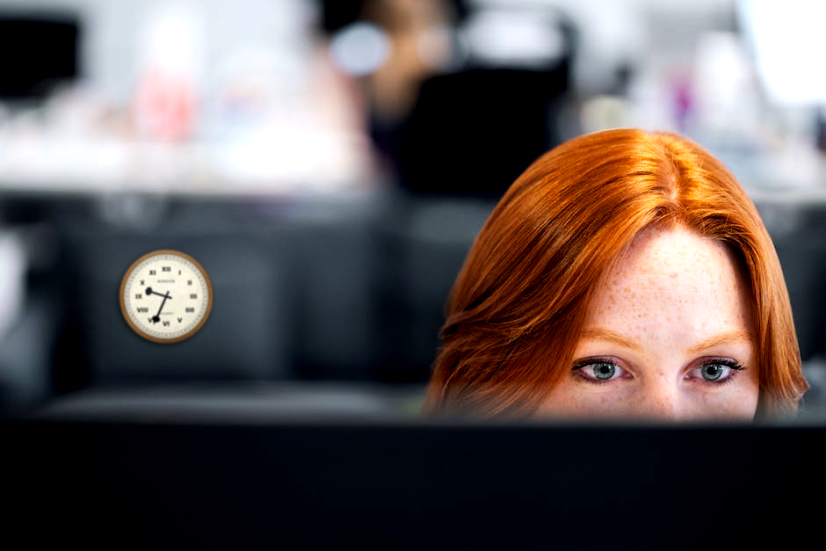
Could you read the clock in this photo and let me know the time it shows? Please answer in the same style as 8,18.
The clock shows 9,34
